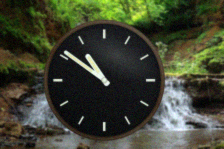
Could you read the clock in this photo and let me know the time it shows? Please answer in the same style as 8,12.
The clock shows 10,51
